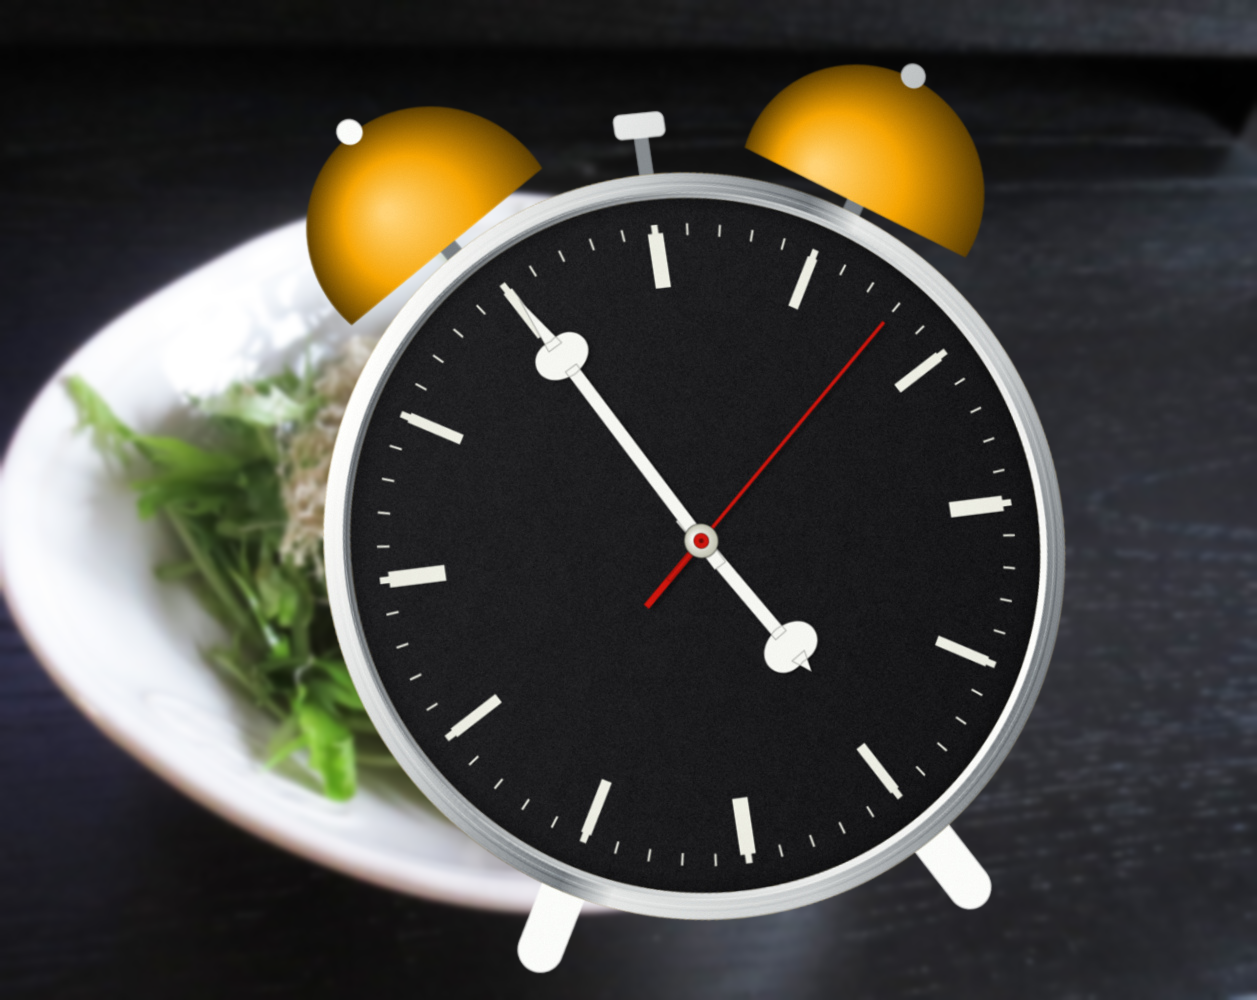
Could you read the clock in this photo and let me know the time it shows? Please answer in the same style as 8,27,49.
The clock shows 4,55,08
